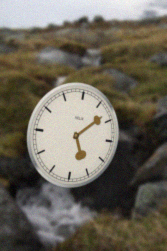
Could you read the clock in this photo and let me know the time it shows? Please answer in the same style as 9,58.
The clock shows 5,08
